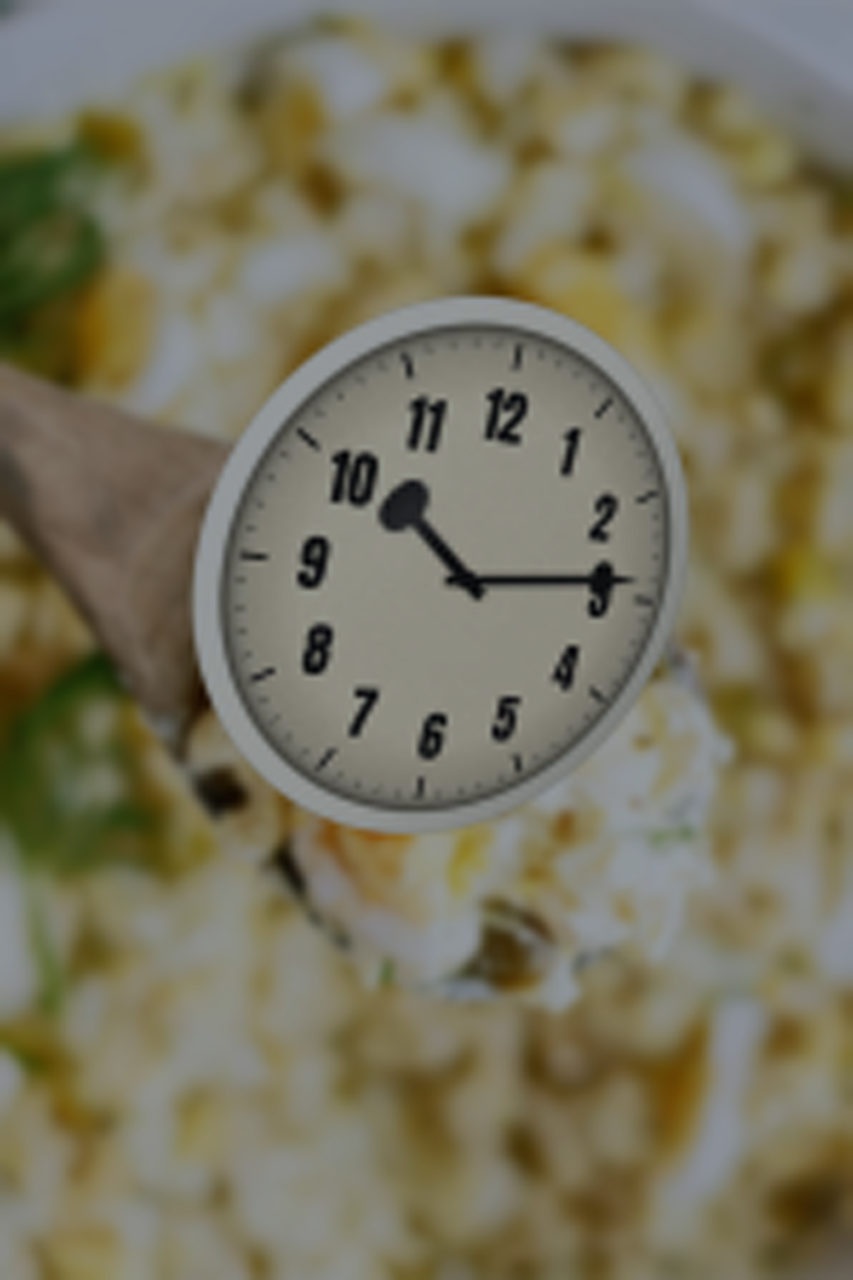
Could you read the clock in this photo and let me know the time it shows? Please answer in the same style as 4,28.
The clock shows 10,14
